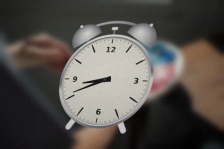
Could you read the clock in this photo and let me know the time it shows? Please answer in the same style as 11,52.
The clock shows 8,41
